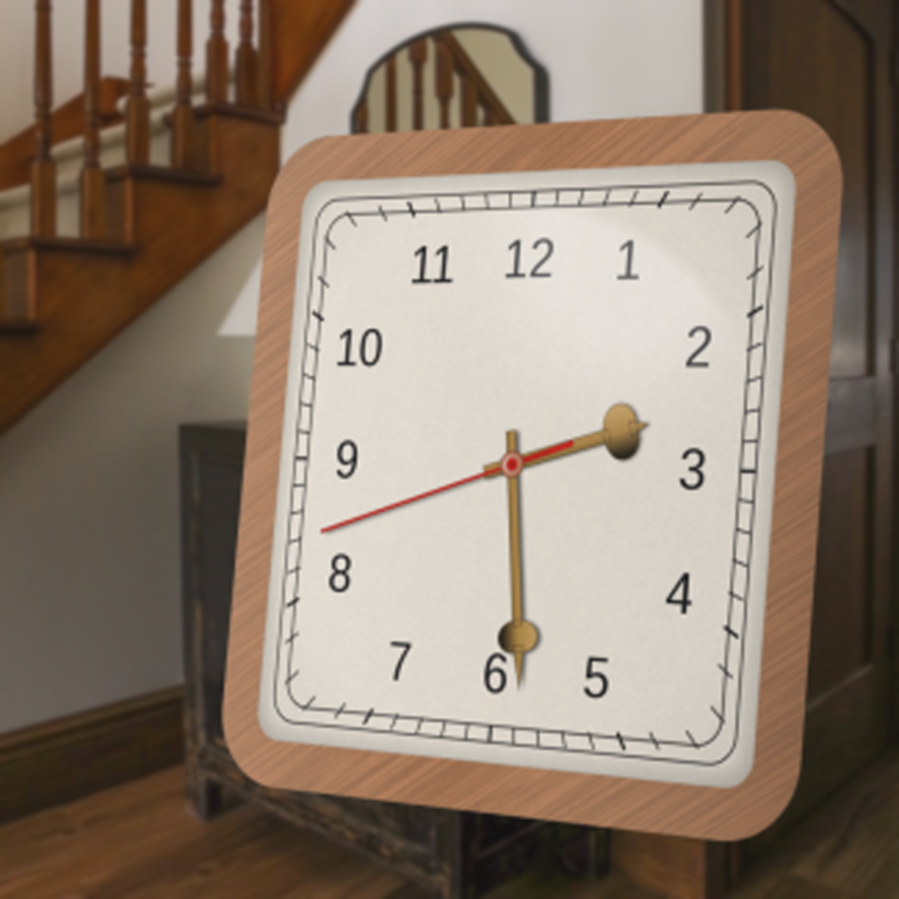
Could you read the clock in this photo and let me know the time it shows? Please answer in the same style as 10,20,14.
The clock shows 2,28,42
